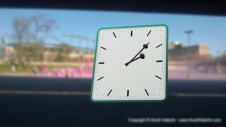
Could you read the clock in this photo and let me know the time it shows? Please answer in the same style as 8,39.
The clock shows 2,07
